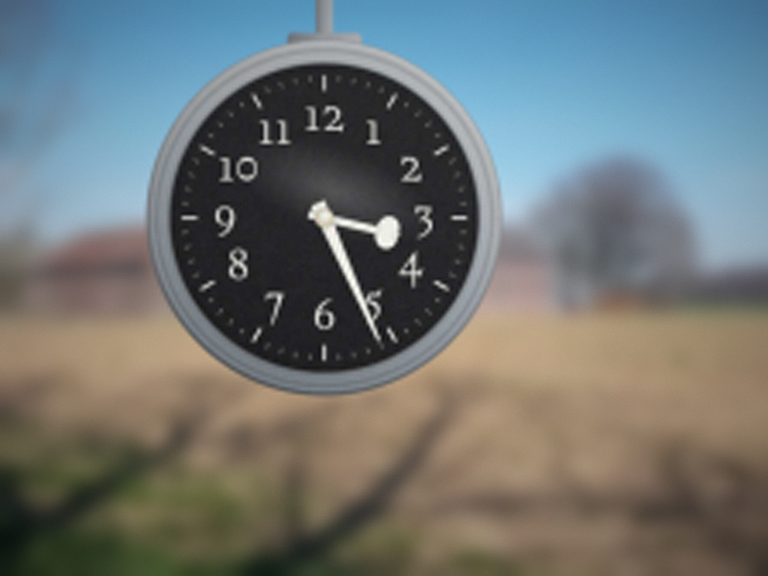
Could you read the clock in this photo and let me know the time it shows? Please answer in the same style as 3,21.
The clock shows 3,26
